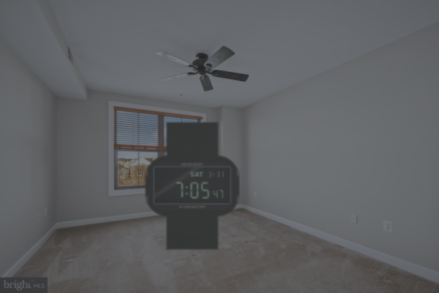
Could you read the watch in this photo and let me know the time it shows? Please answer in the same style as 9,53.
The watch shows 7,05
